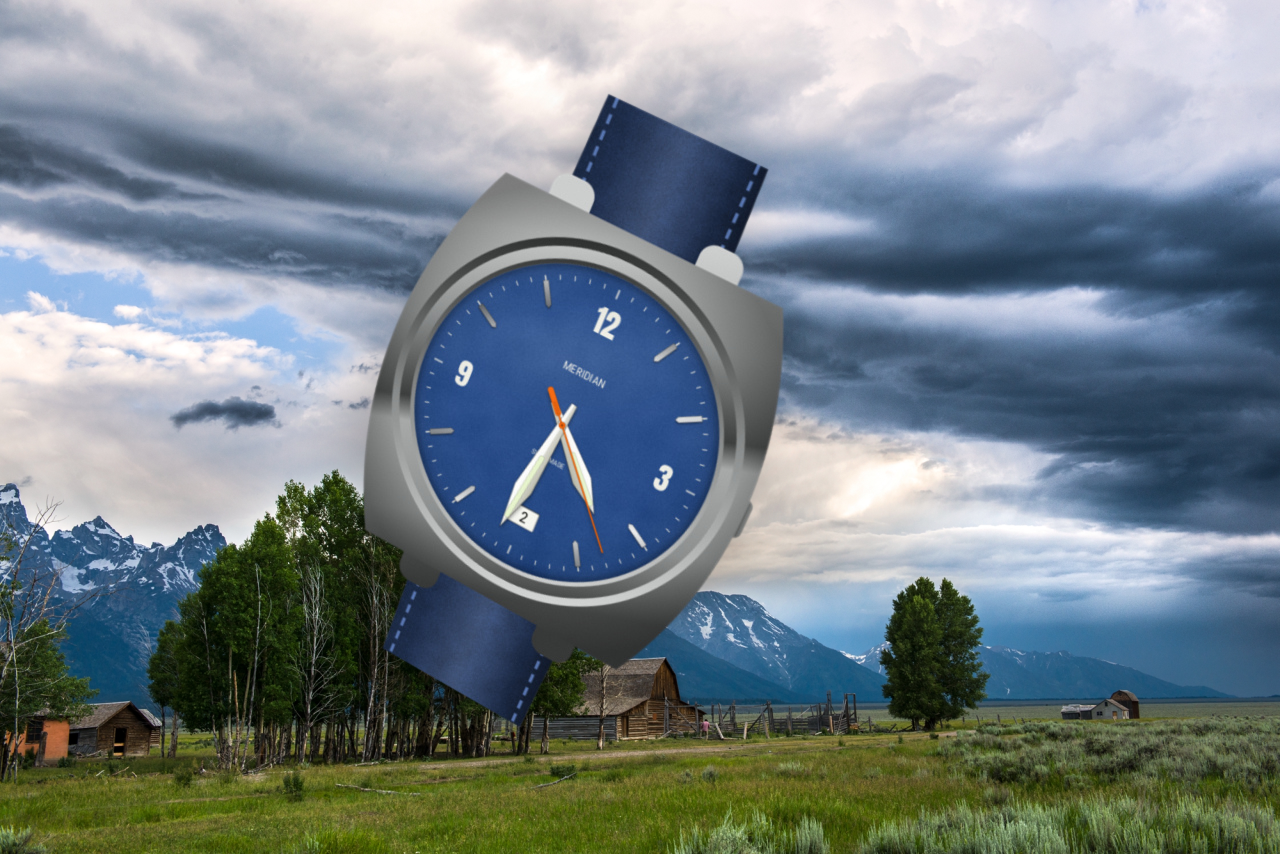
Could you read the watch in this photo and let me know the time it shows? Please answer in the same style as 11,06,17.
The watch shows 4,31,23
